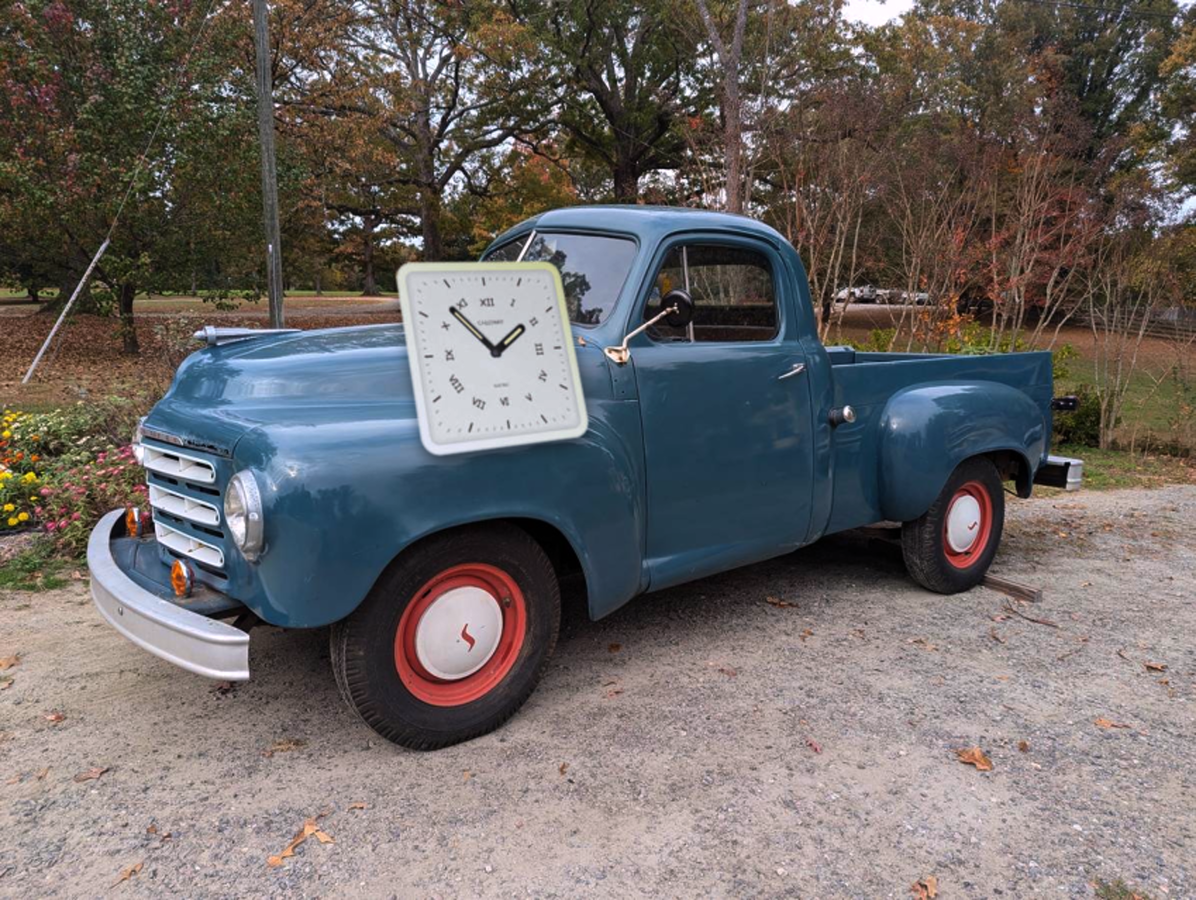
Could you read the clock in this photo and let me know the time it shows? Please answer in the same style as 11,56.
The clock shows 1,53
